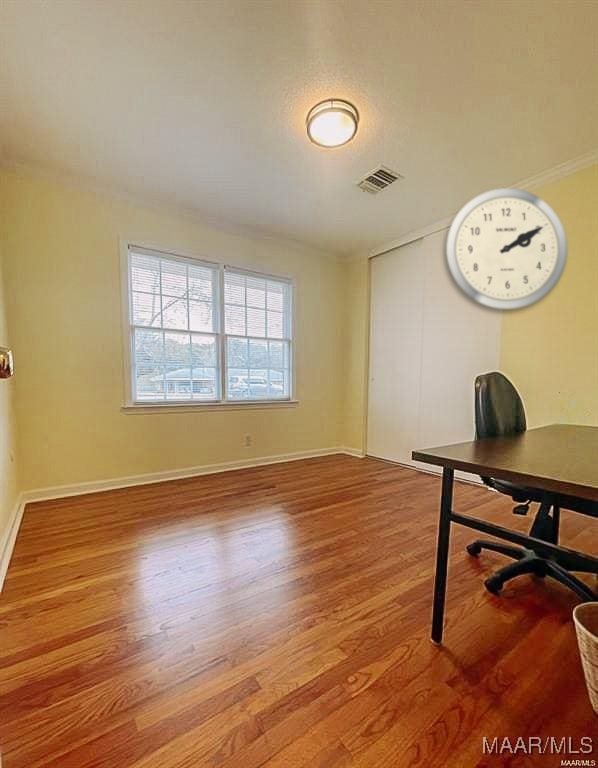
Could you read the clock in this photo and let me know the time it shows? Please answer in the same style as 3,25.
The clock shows 2,10
